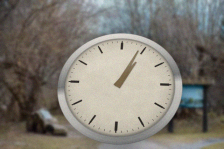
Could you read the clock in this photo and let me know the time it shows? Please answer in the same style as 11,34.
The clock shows 1,04
